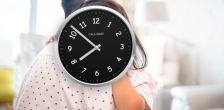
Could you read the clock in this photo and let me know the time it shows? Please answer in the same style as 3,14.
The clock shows 7,52
